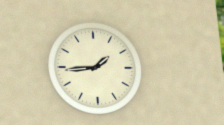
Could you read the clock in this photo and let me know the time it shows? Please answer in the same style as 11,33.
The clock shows 1,44
